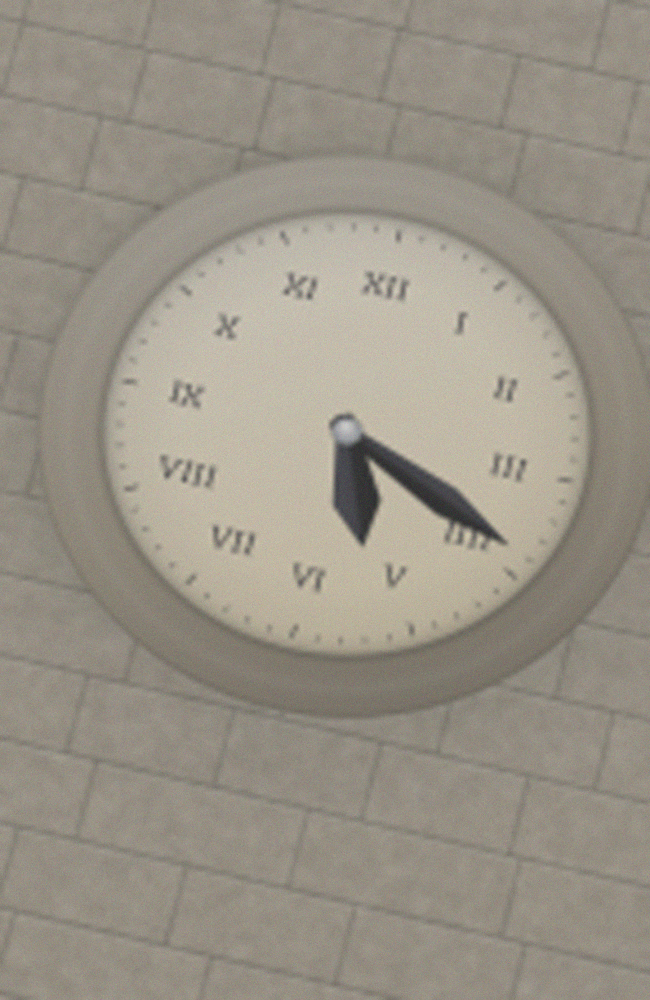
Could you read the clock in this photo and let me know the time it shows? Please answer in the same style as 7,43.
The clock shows 5,19
